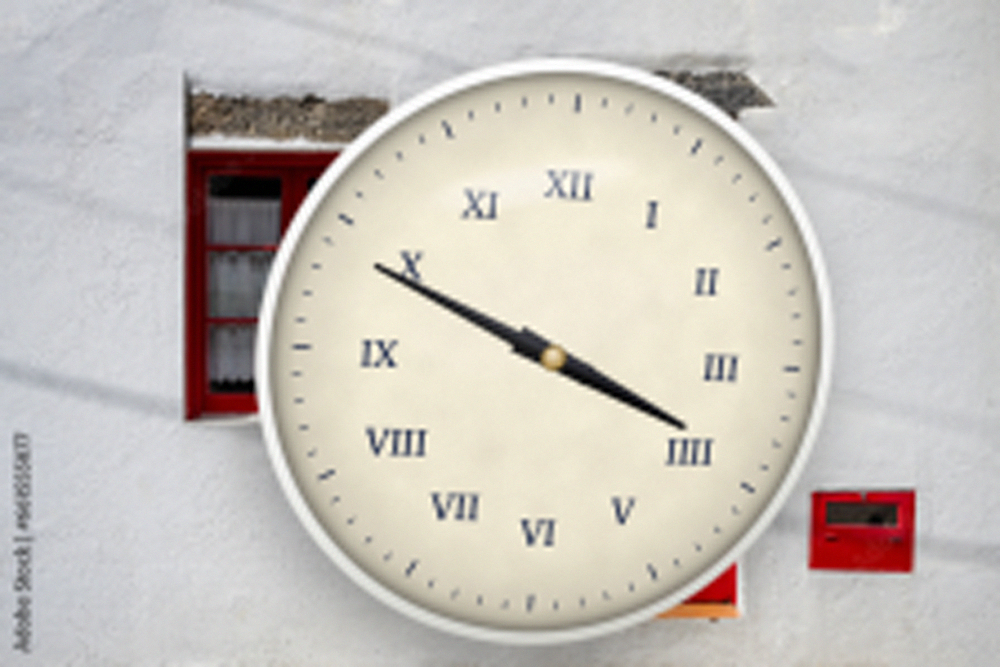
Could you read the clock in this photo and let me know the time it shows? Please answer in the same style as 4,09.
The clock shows 3,49
